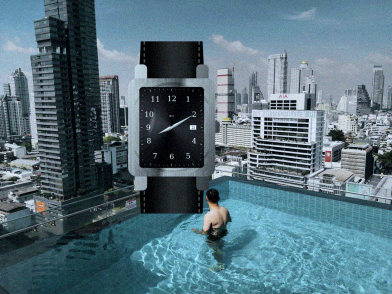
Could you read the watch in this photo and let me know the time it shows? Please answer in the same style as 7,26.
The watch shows 8,10
